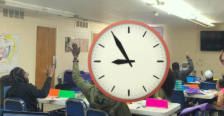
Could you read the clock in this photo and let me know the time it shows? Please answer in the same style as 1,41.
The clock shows 8,55
